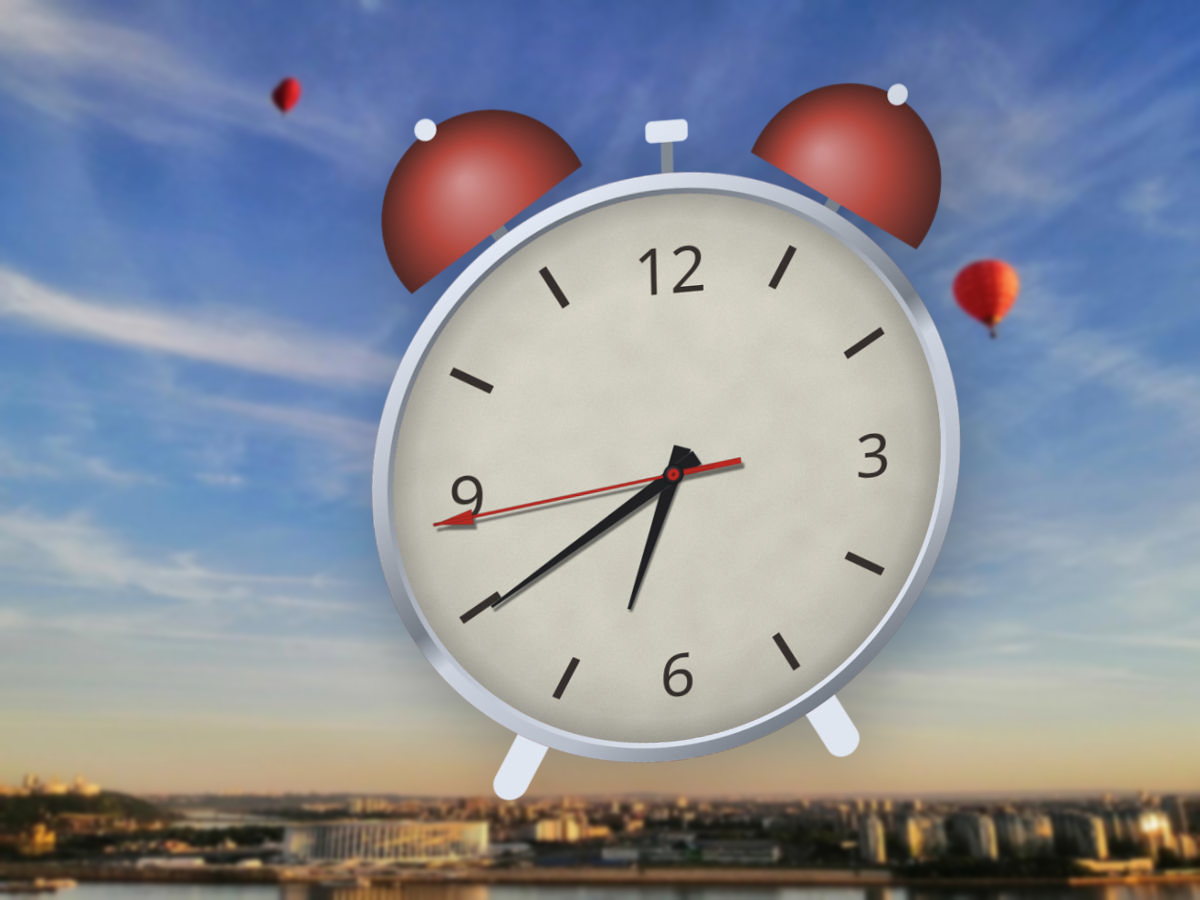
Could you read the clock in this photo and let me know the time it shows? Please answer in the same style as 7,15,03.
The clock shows 6,39,44
